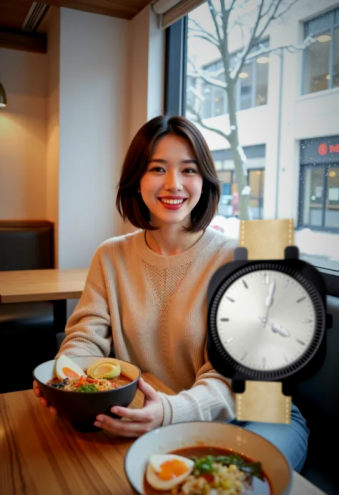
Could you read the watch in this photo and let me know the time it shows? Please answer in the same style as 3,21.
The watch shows 4,02
